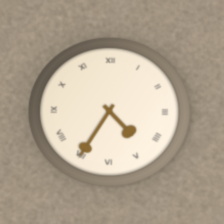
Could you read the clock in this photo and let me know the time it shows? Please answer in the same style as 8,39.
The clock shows 4,35
